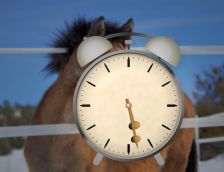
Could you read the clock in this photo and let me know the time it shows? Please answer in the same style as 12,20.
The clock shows 5,28
